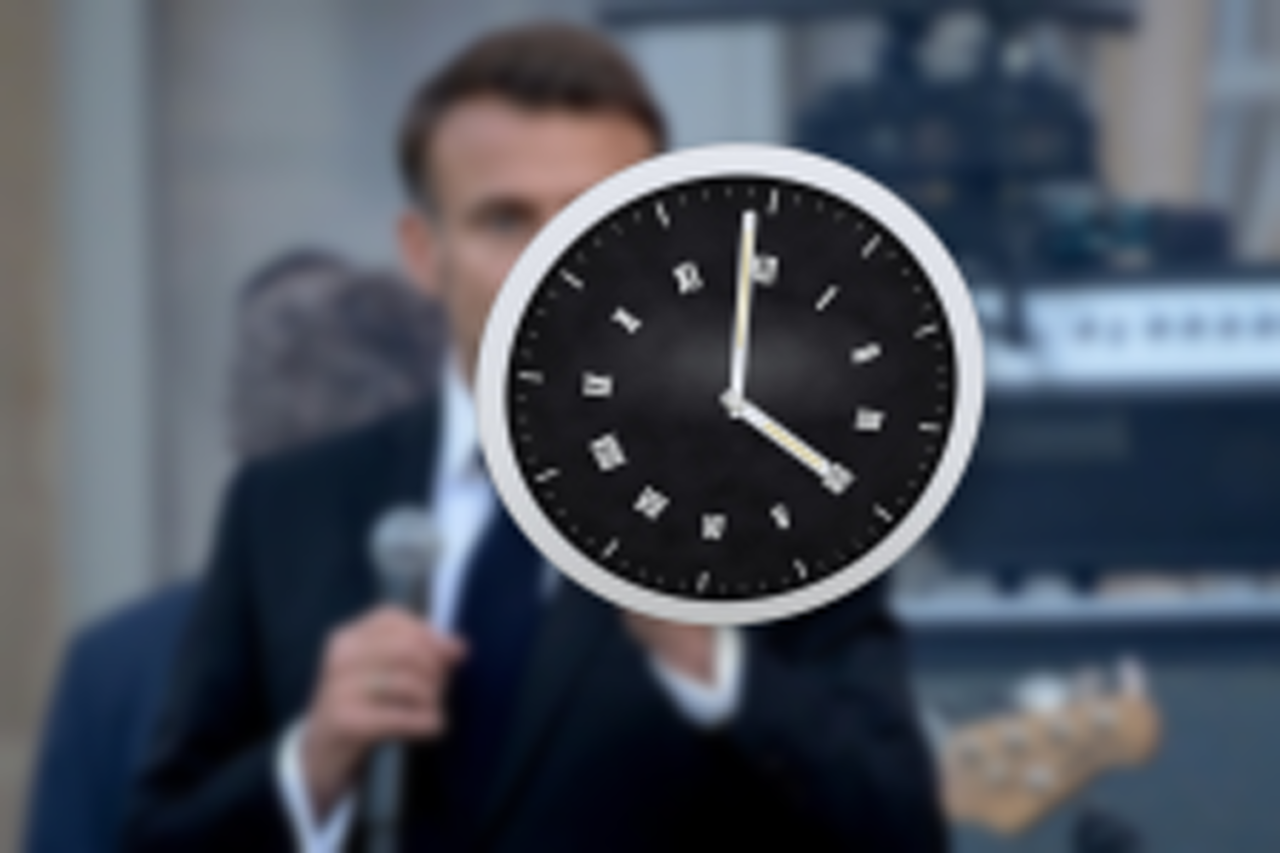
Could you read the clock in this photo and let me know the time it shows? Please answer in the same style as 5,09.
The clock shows 3,59
